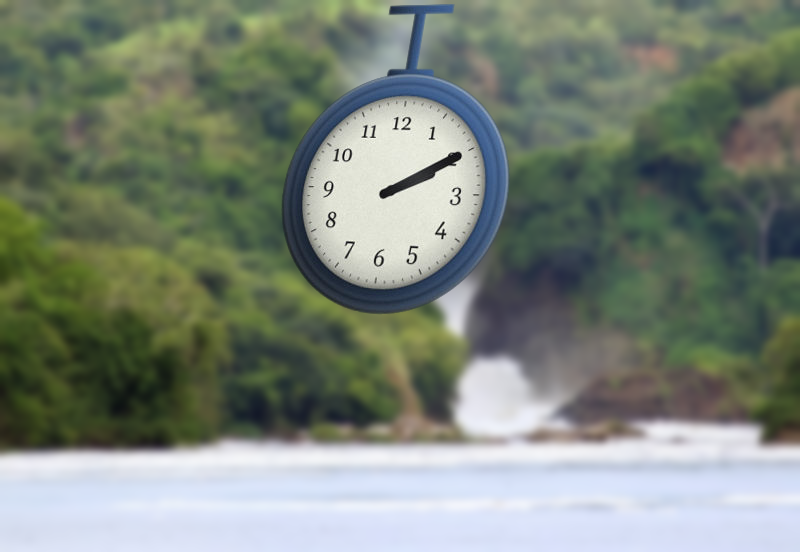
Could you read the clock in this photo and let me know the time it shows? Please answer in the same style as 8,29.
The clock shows 2,10
